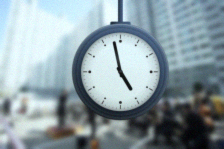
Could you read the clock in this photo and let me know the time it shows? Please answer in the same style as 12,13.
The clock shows 4,58
